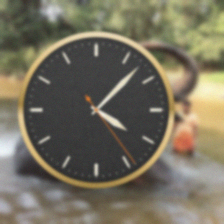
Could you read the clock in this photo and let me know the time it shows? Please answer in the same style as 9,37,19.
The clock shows 4,07,24
